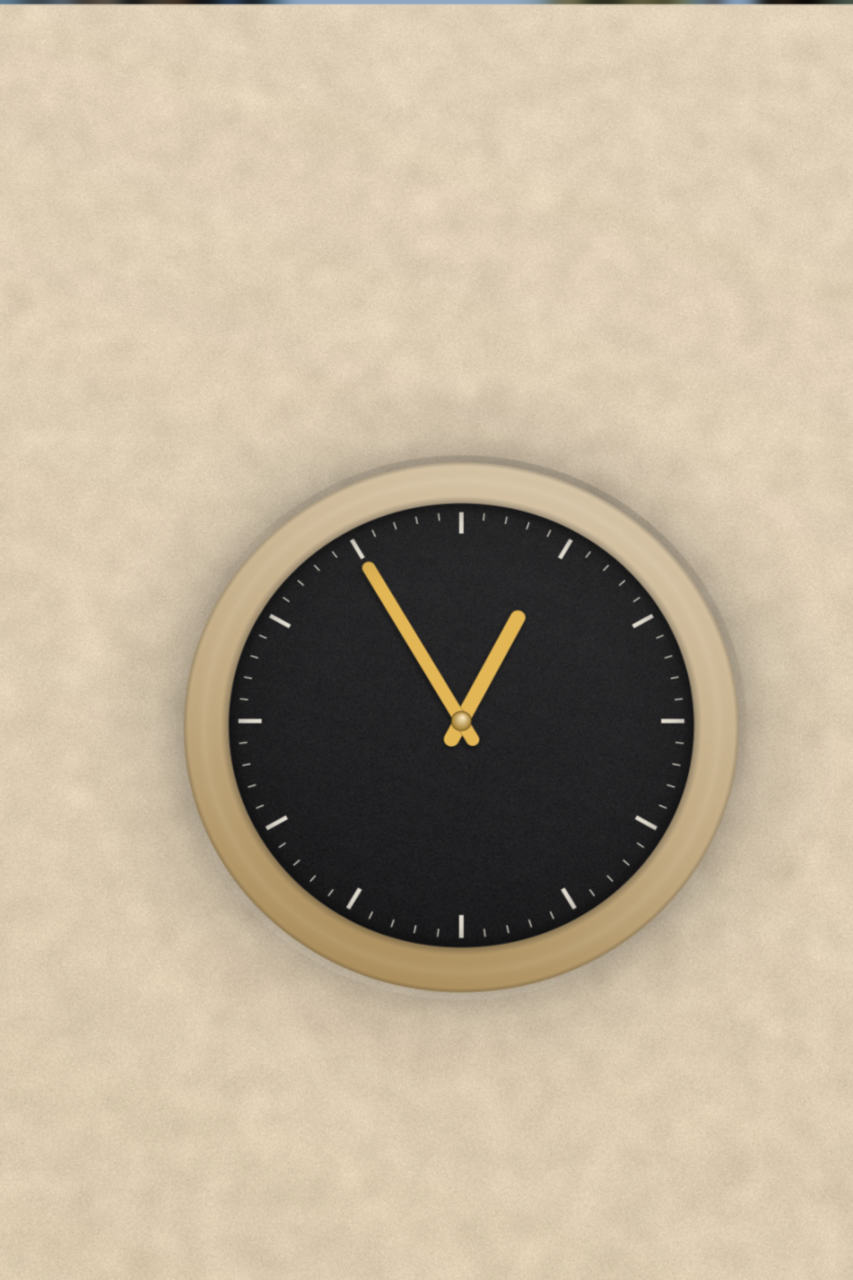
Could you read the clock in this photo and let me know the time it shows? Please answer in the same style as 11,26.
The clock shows 12,55
